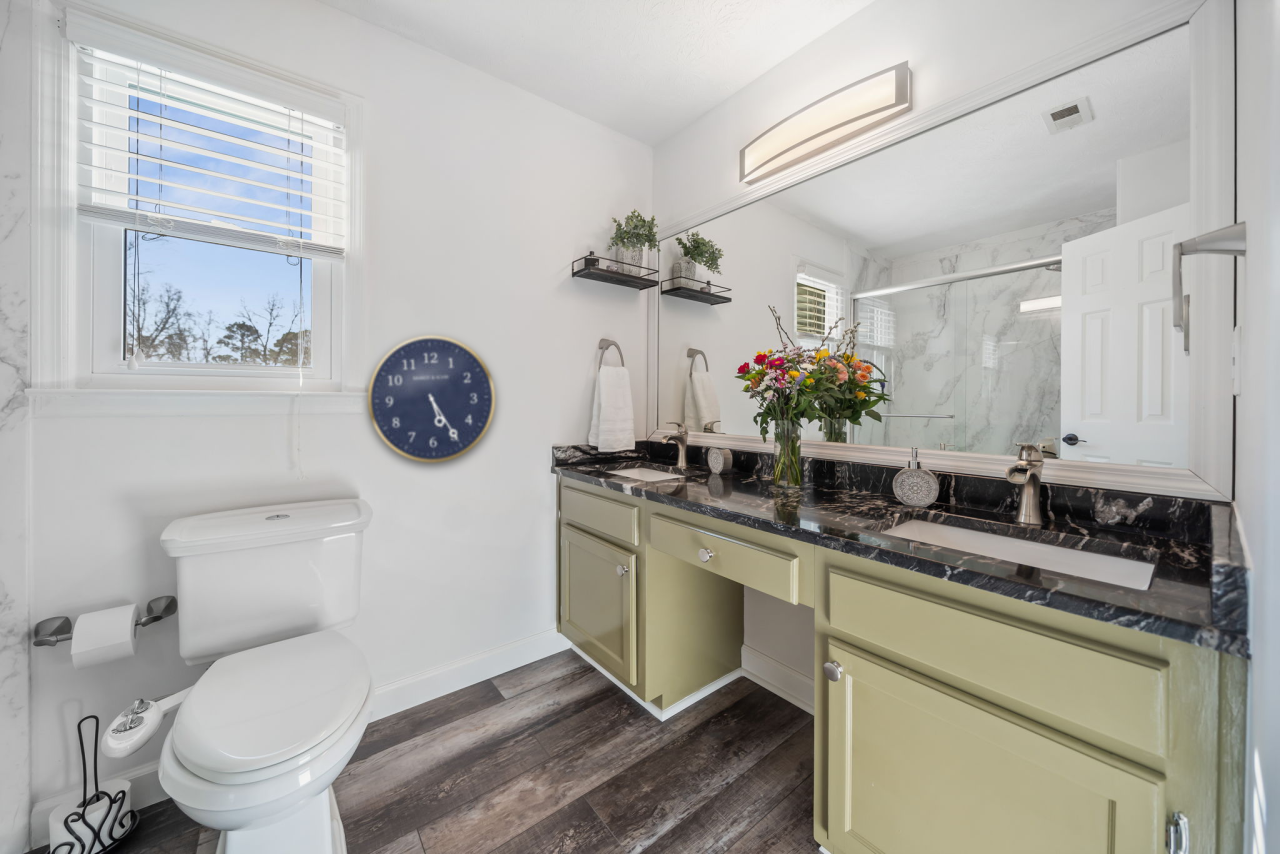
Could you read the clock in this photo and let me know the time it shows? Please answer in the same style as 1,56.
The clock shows 5,25
